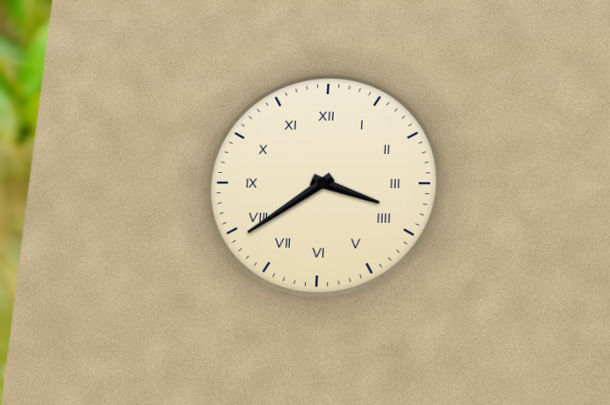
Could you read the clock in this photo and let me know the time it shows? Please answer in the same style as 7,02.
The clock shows 3,39
